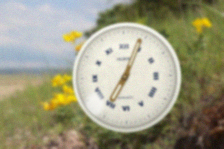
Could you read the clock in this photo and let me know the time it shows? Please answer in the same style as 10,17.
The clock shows 7,04
